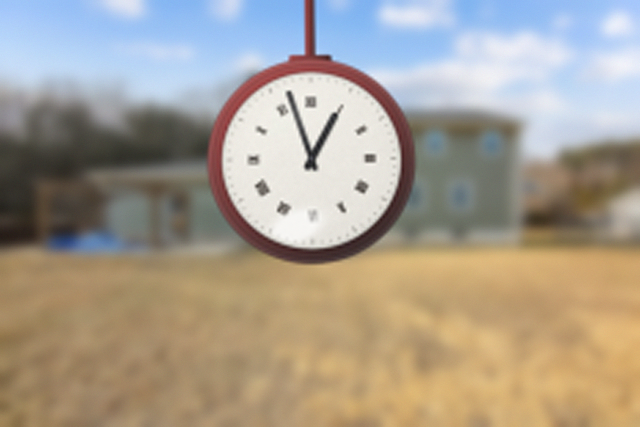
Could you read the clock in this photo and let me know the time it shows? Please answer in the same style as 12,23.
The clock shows 12,57
